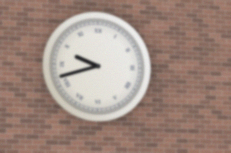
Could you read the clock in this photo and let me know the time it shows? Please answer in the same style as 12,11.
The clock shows 9,42
